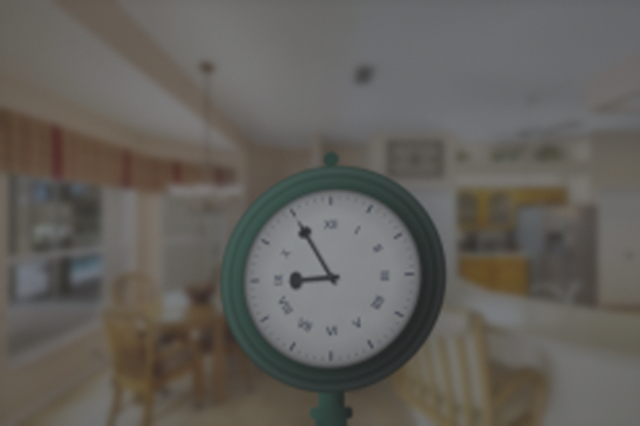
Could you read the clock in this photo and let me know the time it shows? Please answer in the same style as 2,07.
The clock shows 8,55
